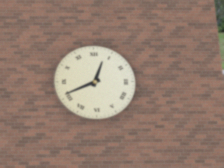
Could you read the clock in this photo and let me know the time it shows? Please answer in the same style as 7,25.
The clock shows 12,41
